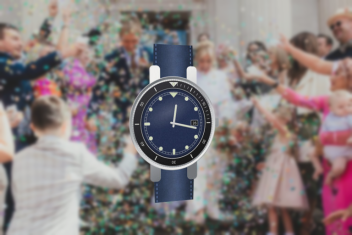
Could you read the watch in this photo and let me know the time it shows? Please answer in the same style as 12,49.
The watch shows 12,17
